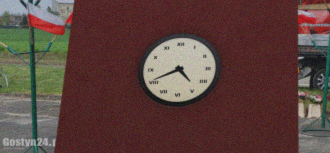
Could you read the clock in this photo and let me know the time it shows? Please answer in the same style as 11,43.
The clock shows 4,41
